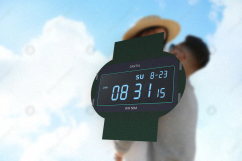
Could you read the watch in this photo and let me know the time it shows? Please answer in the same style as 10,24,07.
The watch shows 8,31,15
